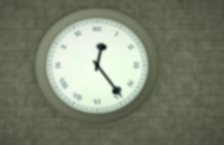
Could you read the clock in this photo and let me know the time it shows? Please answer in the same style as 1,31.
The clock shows 12,24
